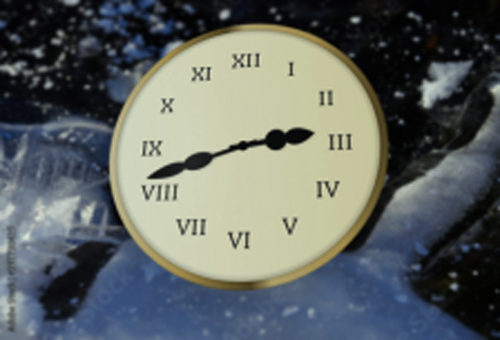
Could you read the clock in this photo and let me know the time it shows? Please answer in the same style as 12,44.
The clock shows 2,42
